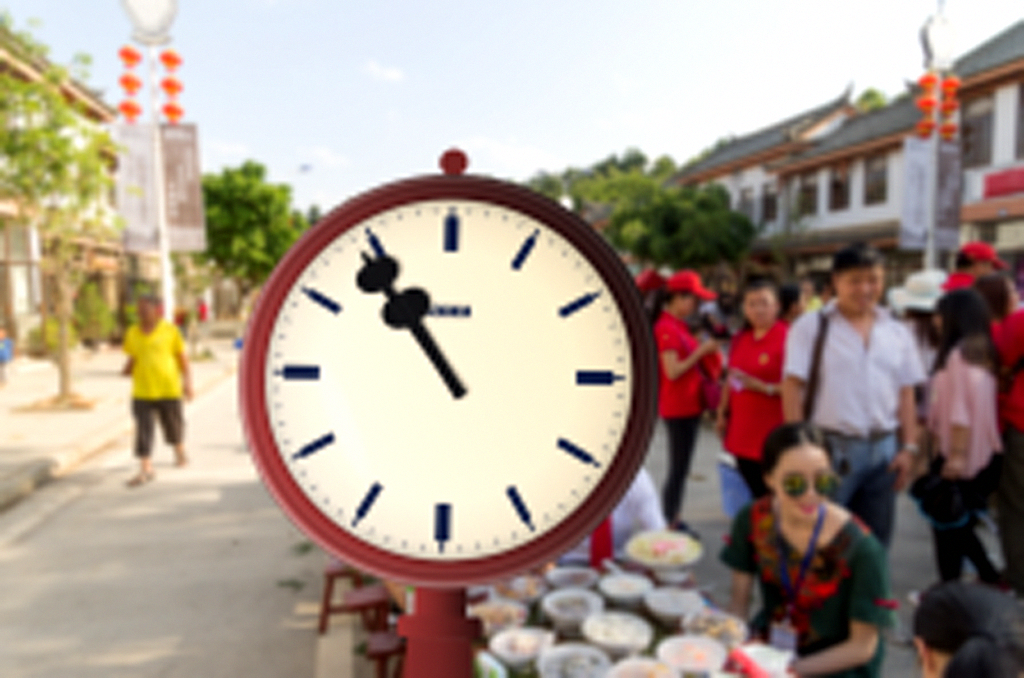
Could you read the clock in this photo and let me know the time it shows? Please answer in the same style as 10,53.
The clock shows 10,54
